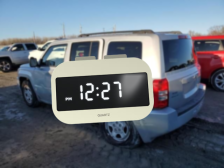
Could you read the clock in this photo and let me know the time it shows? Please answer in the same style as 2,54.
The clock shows 12,27
